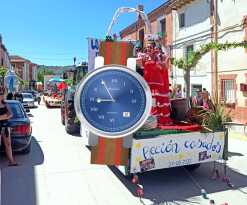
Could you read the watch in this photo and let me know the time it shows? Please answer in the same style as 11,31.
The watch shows 8,55
